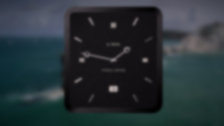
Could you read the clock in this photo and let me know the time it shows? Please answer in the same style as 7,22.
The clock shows 1,47
